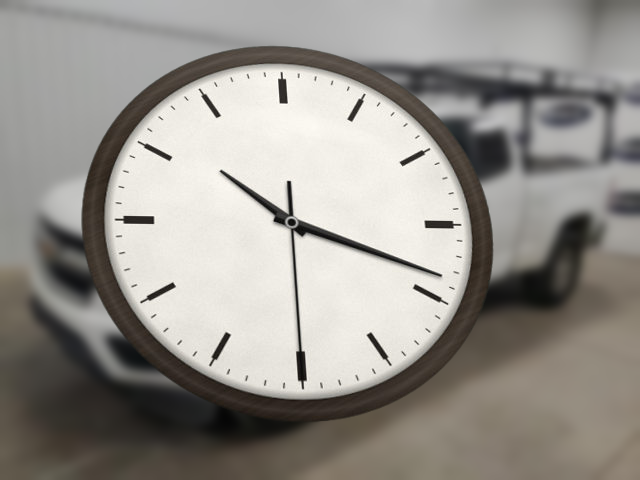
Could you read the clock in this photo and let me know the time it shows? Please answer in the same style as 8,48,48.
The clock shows 10,18,30
